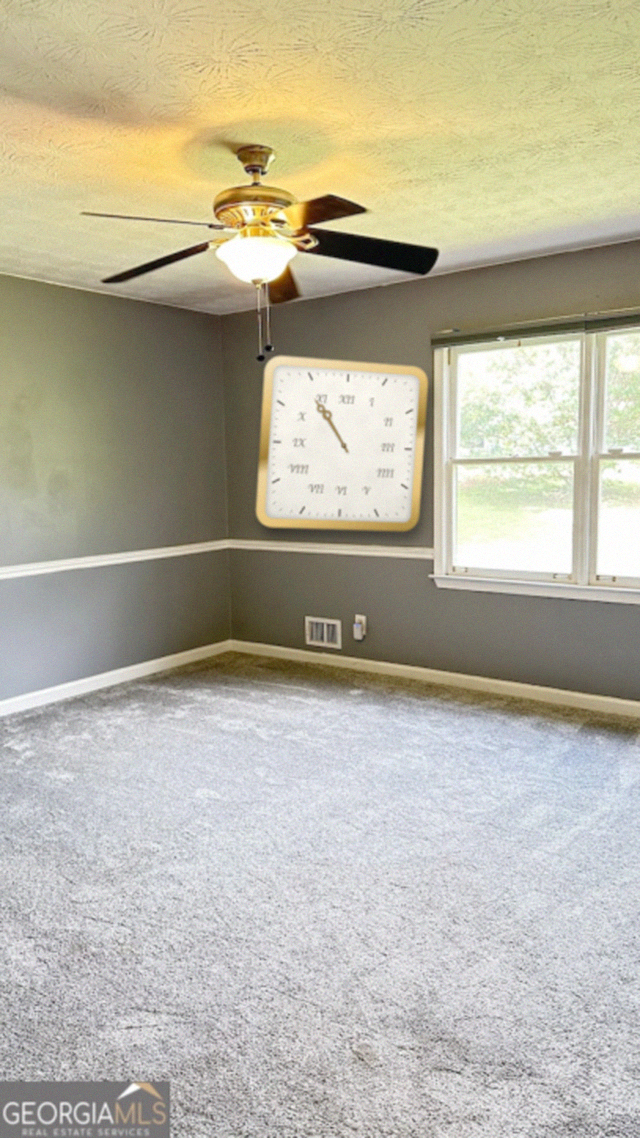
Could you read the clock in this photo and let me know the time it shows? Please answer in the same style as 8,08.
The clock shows 10,54
